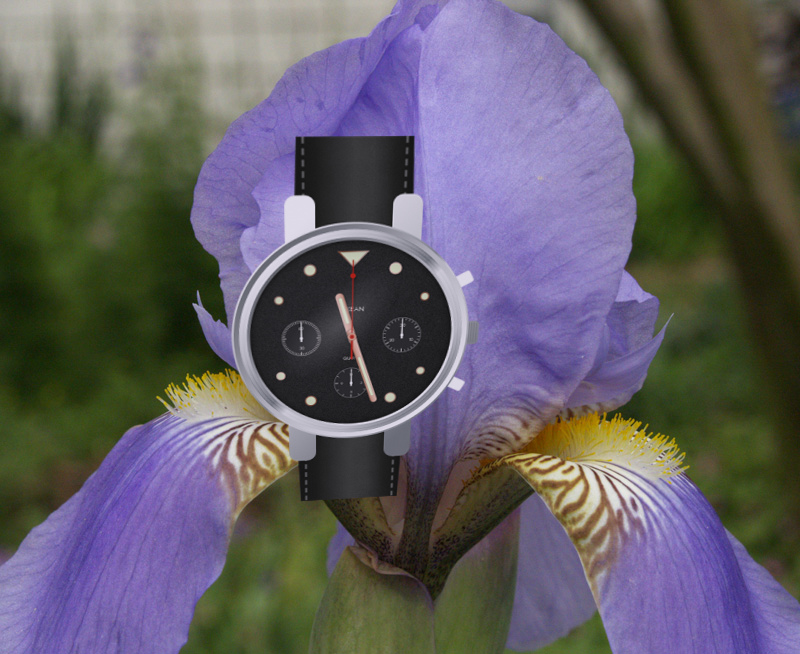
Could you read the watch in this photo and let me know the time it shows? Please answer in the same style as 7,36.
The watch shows 11,27
